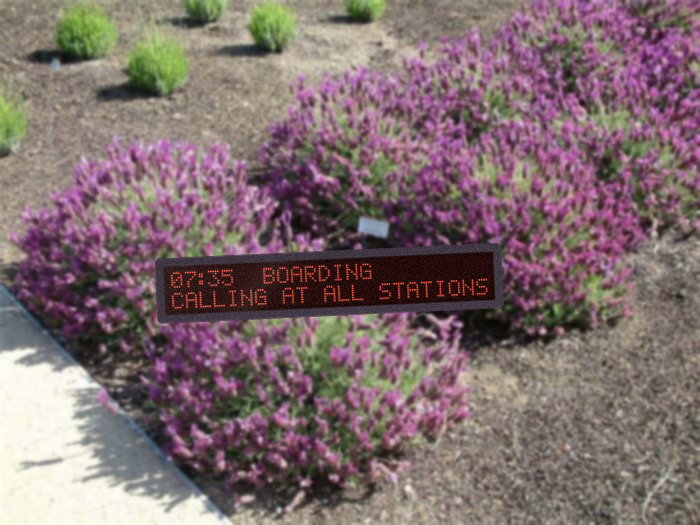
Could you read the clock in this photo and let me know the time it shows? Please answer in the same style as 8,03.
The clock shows 7,35
